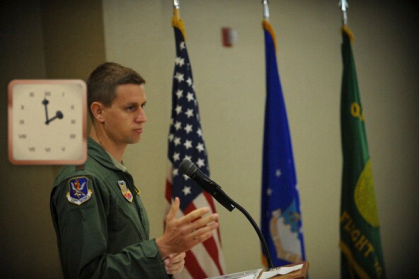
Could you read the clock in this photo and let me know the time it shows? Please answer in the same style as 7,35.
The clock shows 1,59
